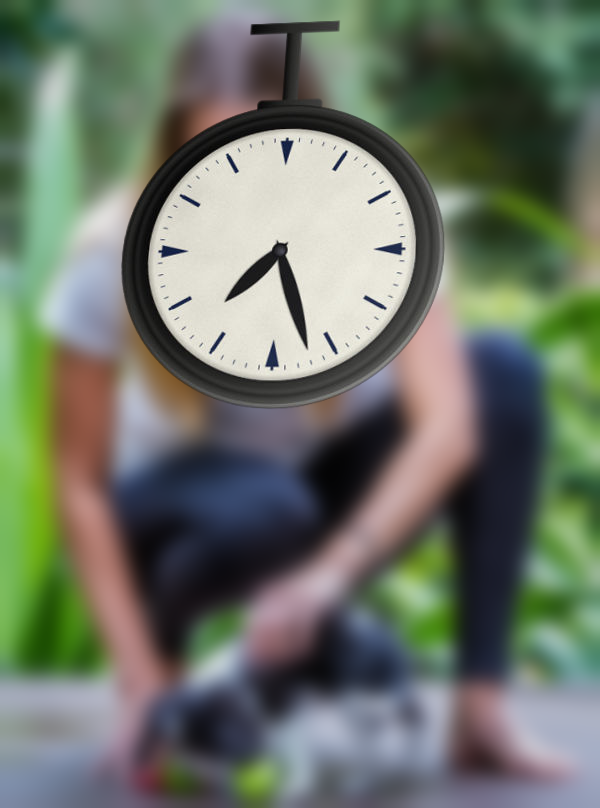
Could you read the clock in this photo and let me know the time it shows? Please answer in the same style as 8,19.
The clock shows 7,27
